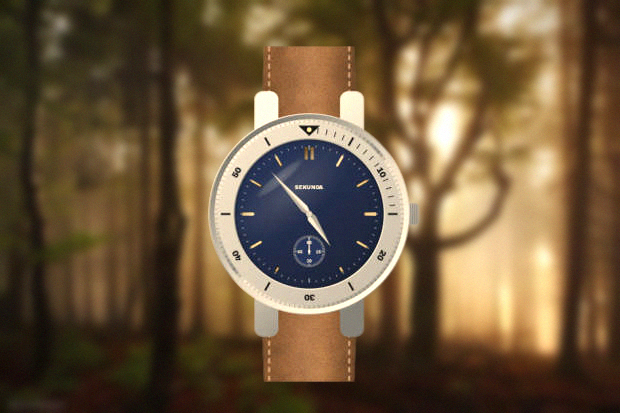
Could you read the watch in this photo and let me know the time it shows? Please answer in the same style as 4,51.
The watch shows 4,53
